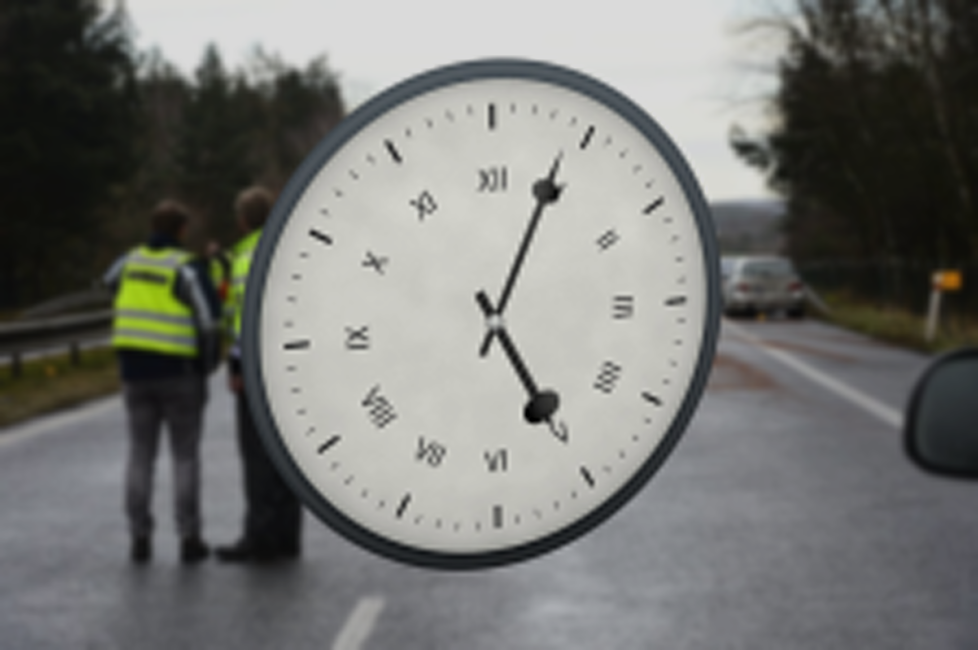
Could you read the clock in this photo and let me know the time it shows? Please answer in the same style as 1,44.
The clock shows 5,04
